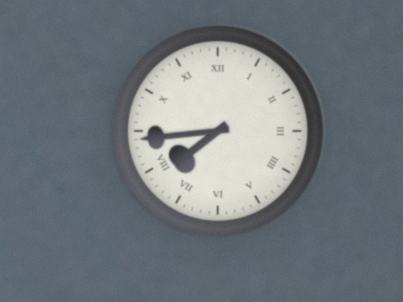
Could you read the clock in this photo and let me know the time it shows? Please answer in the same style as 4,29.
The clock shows 7,44
